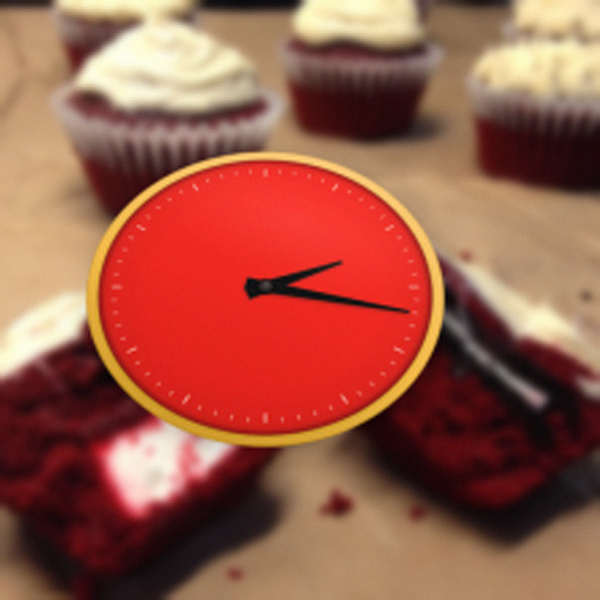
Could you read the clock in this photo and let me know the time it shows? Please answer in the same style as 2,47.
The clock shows 2,17
